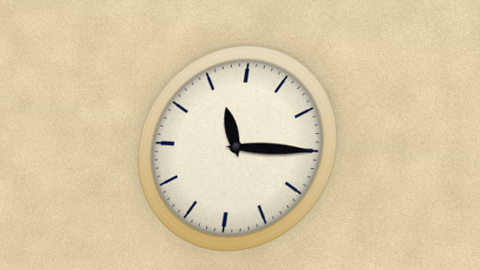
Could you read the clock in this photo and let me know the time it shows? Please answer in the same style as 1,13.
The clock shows 11,15
